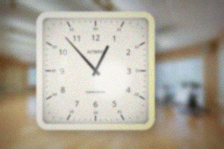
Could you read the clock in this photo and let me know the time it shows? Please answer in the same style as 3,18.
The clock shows 12,53
